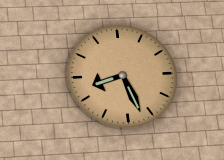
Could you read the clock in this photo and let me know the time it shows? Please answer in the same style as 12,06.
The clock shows 8,27
